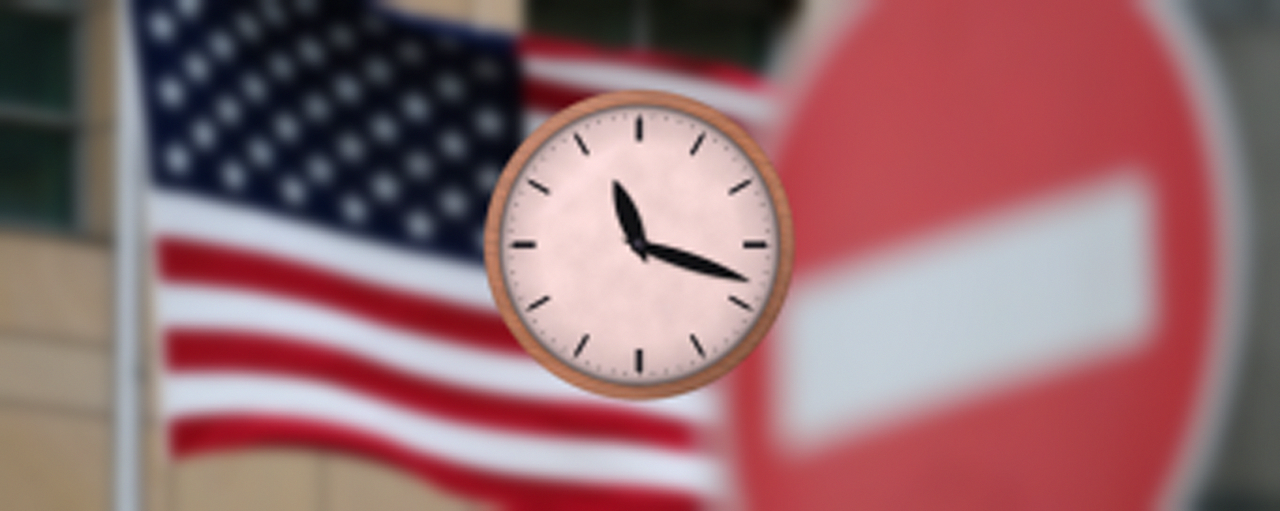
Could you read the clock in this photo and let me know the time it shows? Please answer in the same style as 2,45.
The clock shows 11,18
